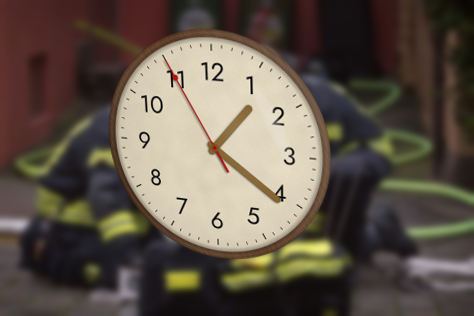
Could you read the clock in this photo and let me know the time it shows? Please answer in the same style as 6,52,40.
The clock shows 1,20,55
